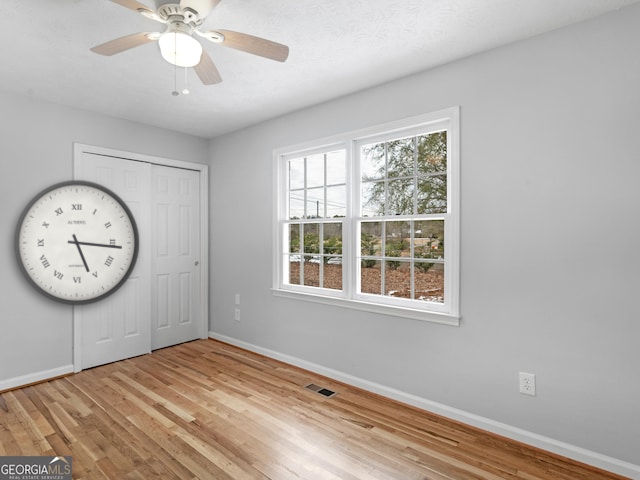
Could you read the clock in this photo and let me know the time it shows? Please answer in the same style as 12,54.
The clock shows 5,16
